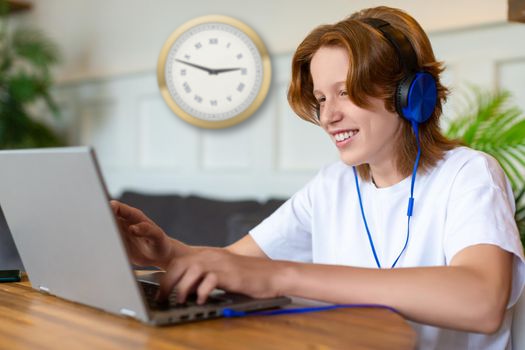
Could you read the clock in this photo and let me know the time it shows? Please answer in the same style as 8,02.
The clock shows 2,48
